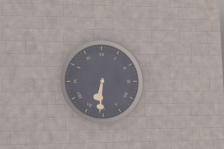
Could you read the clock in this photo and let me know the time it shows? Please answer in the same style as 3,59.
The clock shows 6,31
